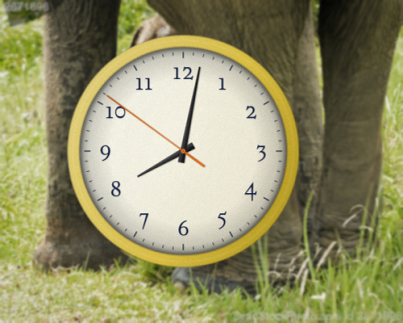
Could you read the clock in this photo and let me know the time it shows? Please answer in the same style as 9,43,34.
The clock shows 8,01,51
